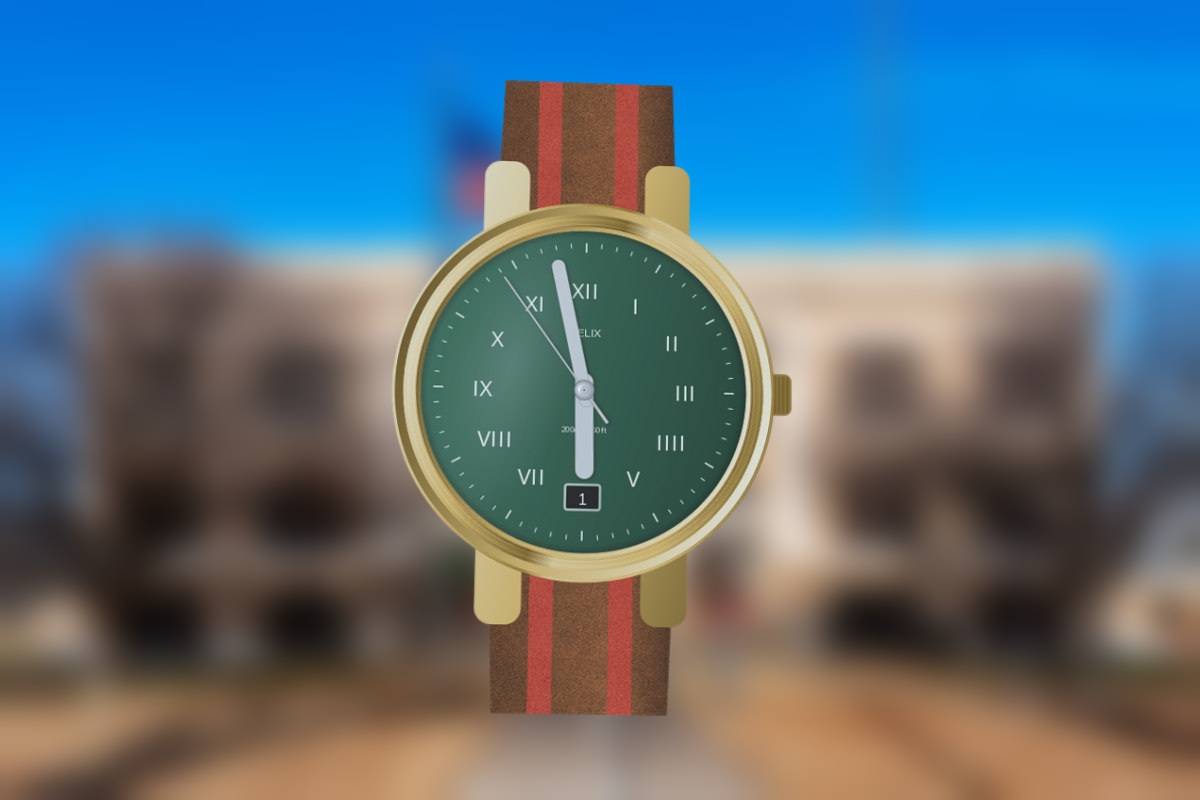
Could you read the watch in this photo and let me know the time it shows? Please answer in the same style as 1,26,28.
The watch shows 5,57,54
